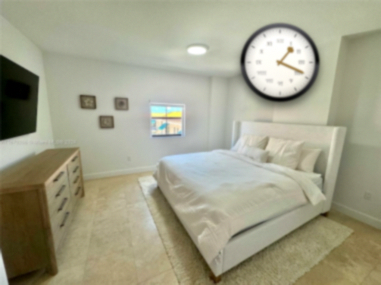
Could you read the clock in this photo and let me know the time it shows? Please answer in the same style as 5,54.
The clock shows 1,19
